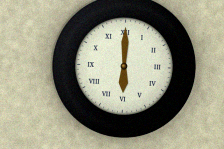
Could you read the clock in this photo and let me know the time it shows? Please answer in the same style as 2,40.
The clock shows 6,00
